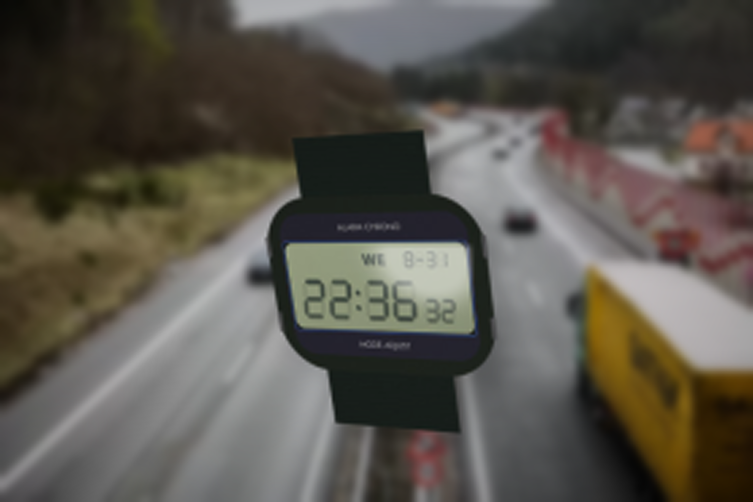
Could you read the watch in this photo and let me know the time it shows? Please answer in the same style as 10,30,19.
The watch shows 22,36,32
